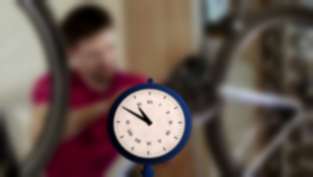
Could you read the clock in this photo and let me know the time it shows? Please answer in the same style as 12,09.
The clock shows 10,50
